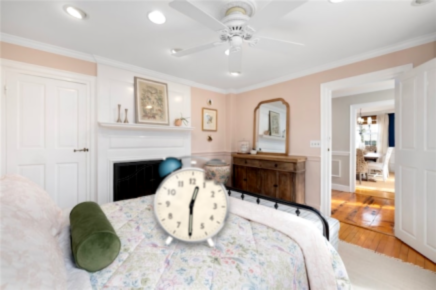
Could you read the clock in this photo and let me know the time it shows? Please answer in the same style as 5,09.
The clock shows 12,30
